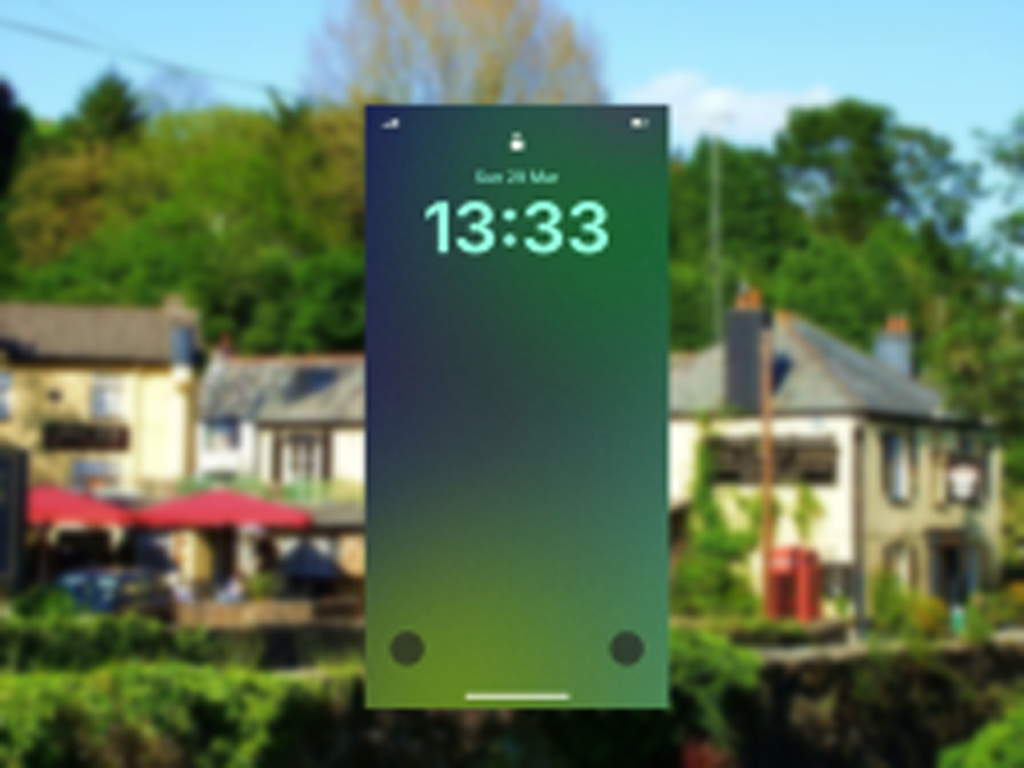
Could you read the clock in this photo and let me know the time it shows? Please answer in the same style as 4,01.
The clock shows 13,33
